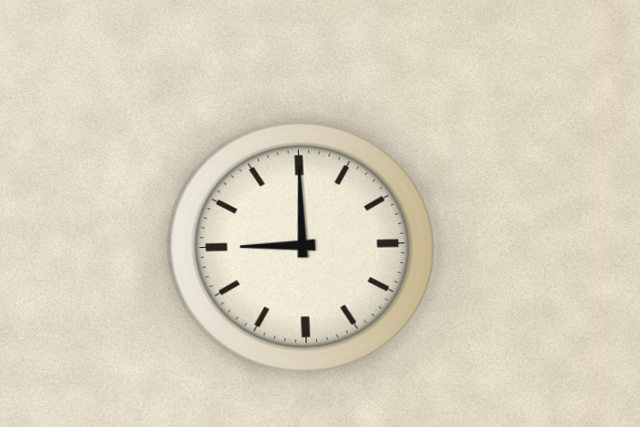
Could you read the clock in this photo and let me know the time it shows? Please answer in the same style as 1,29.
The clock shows 9,00
